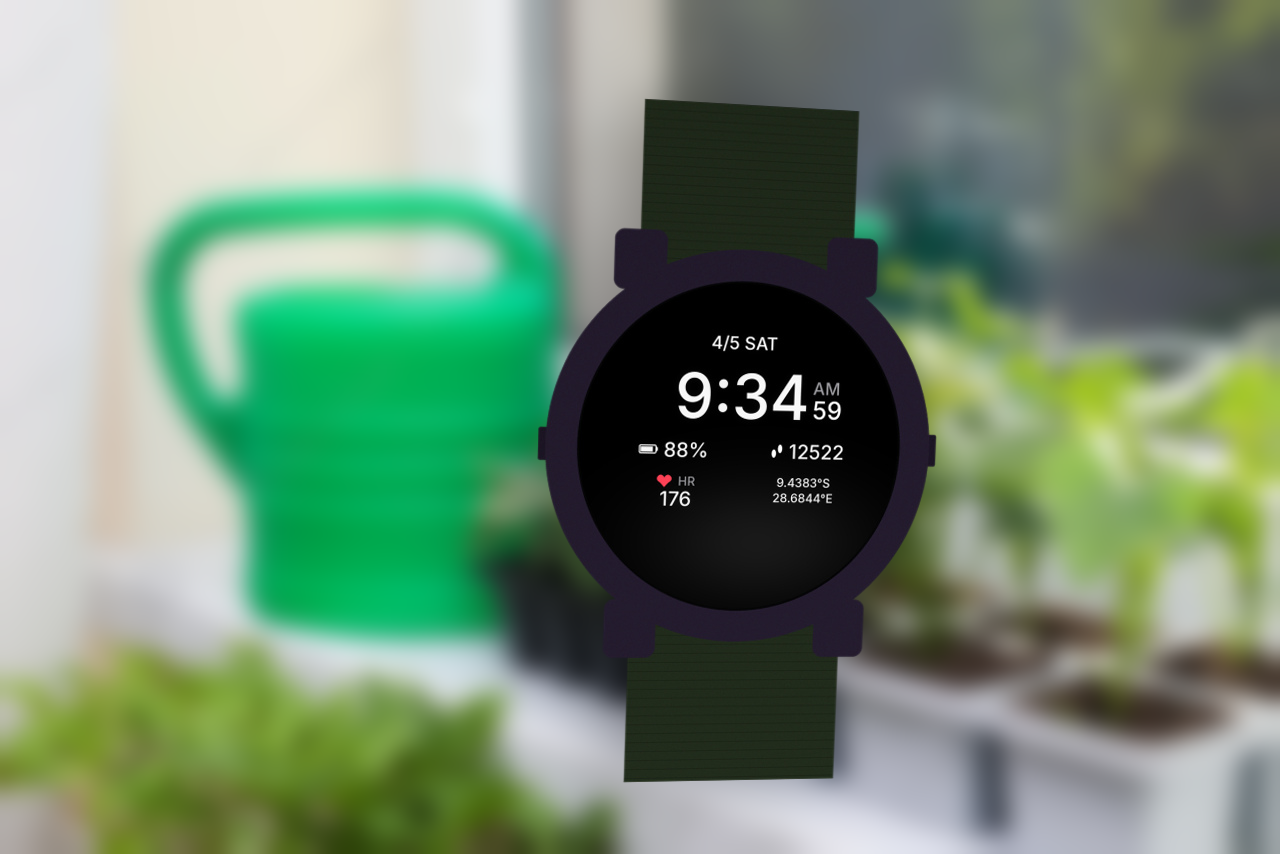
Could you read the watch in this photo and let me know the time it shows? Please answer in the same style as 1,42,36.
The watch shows 9,34,59
